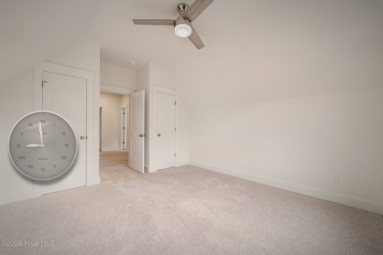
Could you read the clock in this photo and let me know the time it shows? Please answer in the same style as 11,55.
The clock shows 8,59
